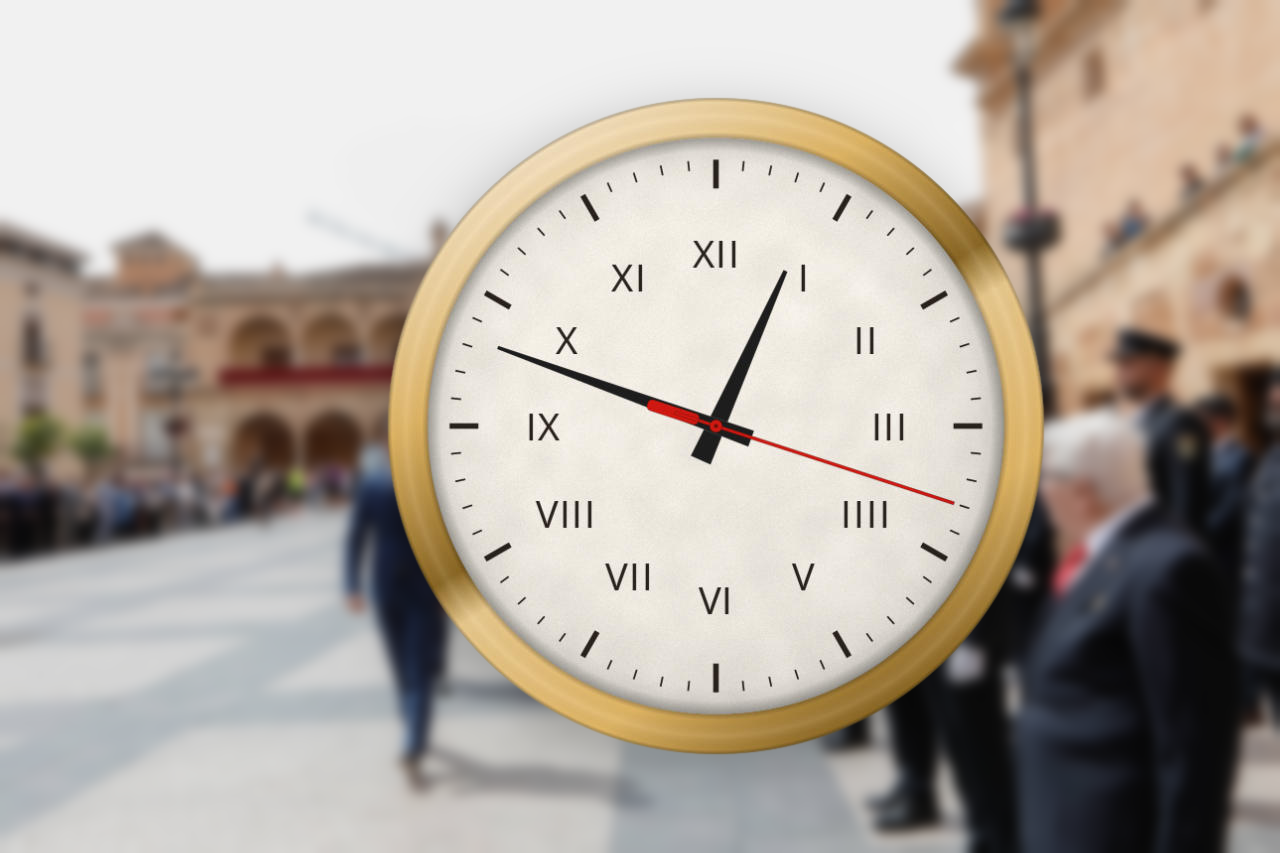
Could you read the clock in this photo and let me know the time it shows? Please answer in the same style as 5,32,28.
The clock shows 12,48,18
